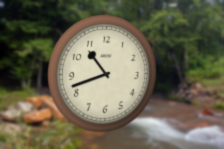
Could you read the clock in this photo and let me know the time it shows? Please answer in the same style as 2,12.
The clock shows 10,42
